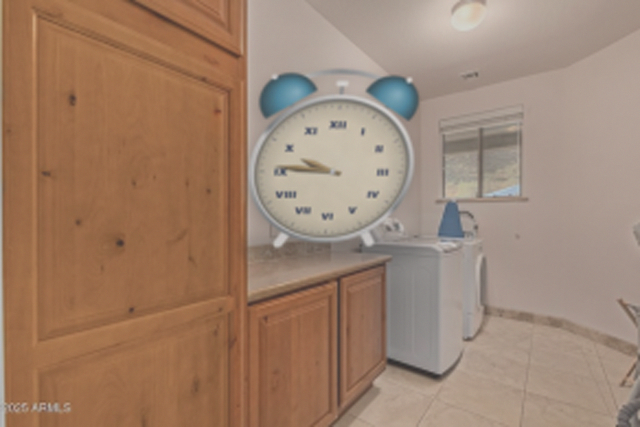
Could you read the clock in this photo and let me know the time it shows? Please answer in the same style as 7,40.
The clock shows 9,46
